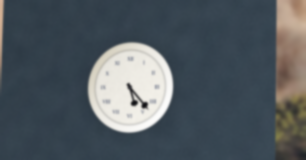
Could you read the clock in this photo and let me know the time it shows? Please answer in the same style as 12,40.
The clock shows 5,23
